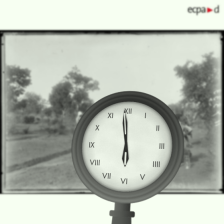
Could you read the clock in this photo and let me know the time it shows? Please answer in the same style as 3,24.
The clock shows 5,59
